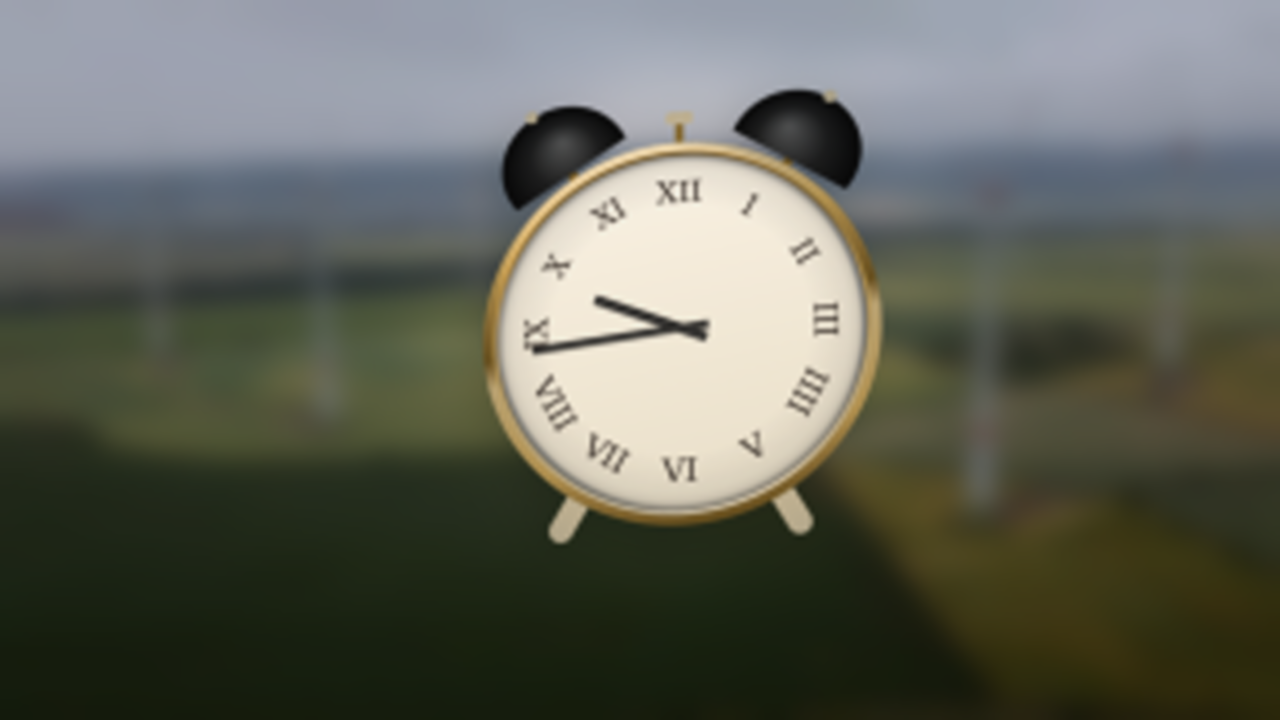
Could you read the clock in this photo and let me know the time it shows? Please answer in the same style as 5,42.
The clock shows 9,44
